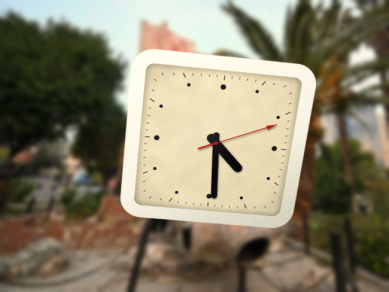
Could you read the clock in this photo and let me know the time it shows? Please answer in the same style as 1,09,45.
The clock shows 4,29,11
